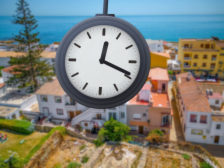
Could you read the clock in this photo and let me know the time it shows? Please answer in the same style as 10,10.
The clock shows 12,19
